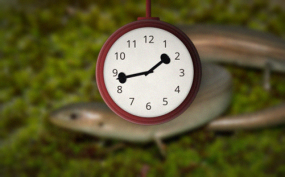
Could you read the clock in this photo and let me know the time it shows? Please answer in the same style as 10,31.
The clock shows 1,43
